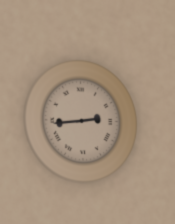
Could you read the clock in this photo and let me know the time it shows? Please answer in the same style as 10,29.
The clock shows 2,44
